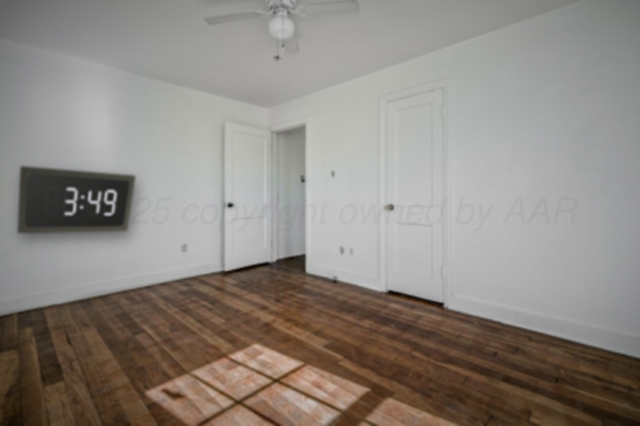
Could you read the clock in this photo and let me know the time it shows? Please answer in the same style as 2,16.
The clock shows 3,49
